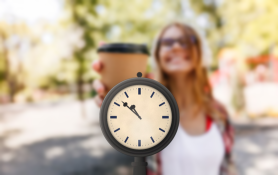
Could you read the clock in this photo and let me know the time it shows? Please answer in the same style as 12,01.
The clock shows 10,52
